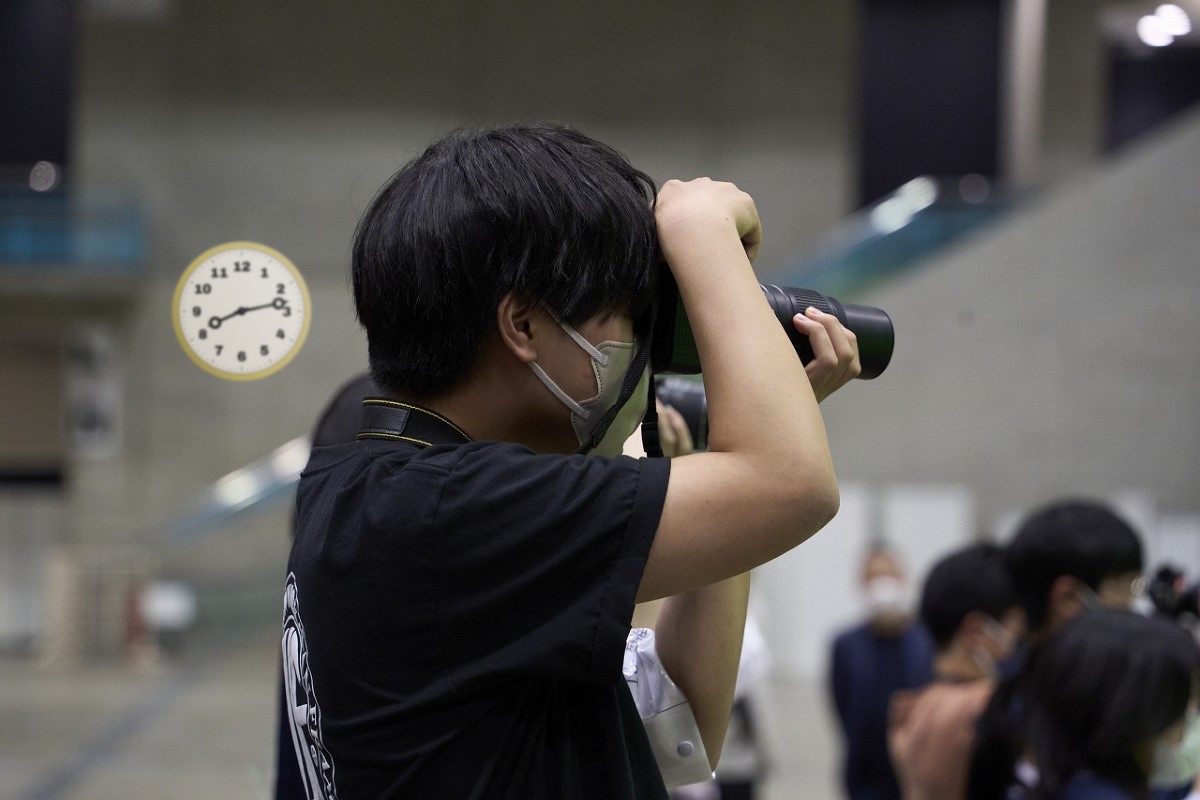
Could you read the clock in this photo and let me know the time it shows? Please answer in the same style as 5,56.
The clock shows 8,13
